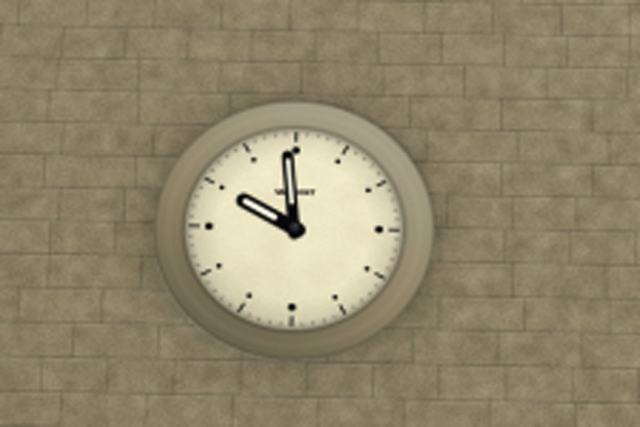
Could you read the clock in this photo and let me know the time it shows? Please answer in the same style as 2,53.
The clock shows 9,59
